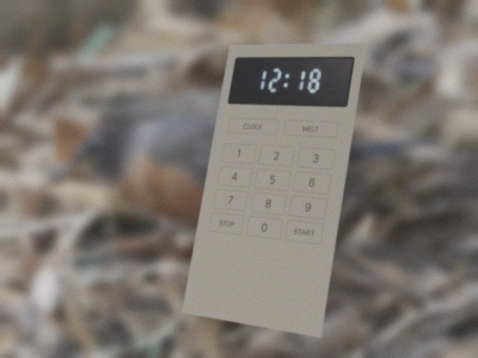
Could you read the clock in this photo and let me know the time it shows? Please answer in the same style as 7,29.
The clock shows 12,18
